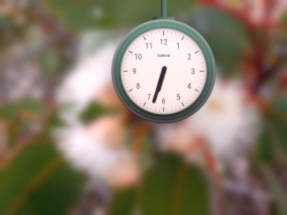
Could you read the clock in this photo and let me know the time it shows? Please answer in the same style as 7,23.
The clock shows 6,33
